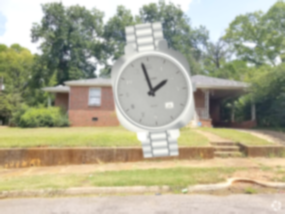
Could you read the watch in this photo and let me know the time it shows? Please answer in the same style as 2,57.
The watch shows 1,58
